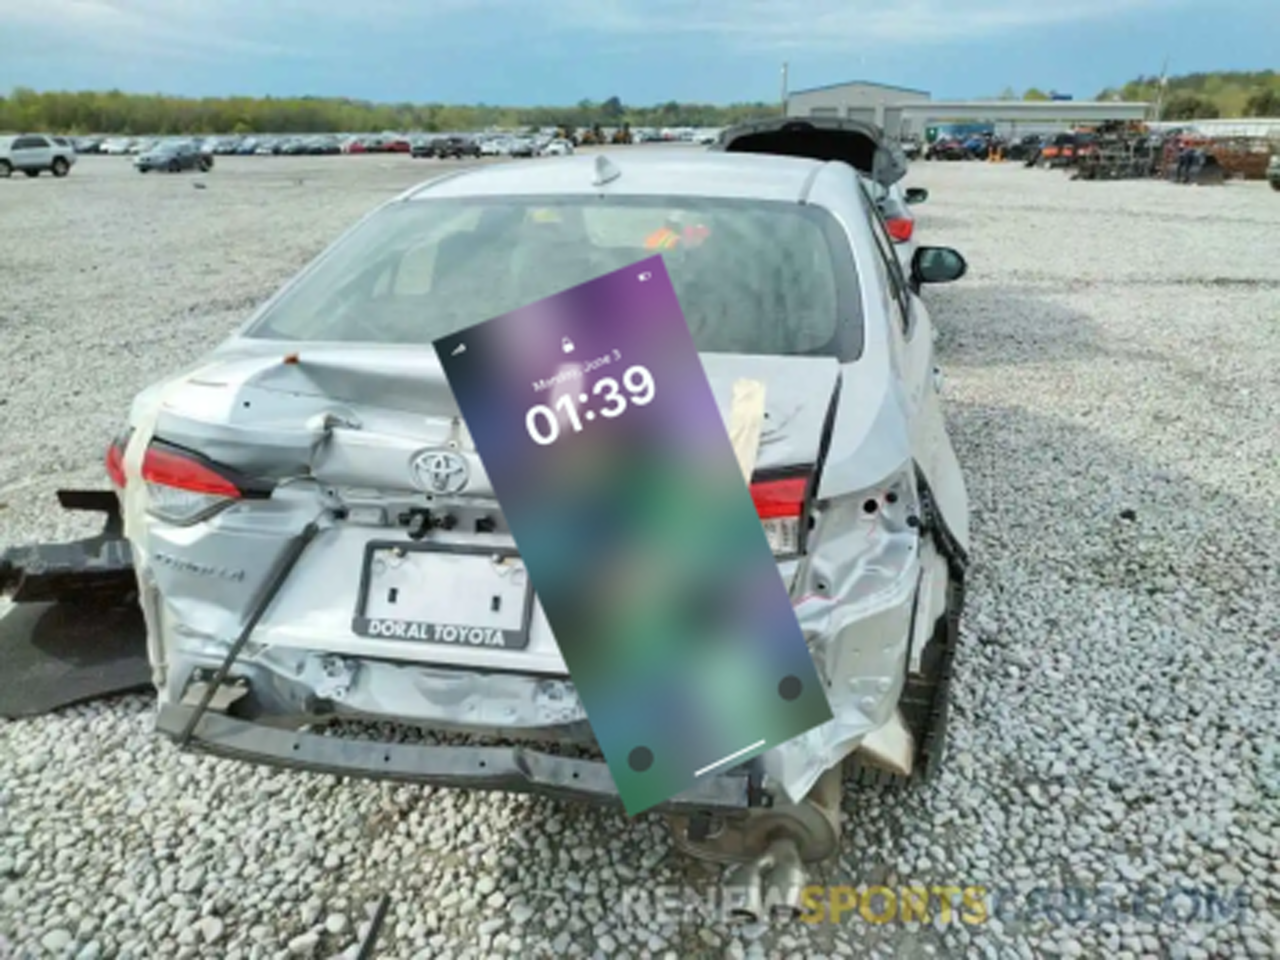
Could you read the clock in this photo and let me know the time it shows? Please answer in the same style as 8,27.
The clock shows 1,39
